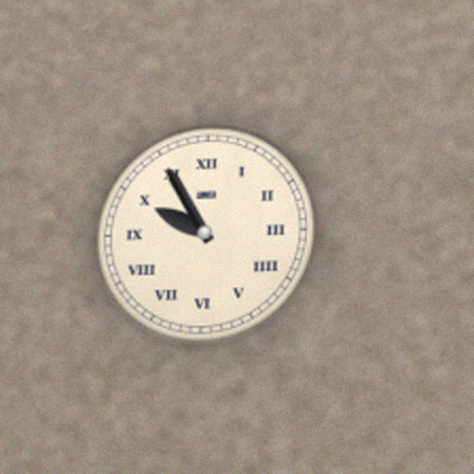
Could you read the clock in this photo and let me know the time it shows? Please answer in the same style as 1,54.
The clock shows 9,55
